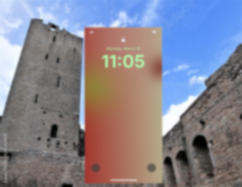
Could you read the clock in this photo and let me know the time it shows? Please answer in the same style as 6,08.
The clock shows 11,05
